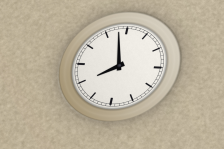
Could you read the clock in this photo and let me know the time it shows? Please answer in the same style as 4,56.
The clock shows 7,58
